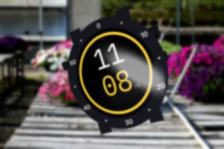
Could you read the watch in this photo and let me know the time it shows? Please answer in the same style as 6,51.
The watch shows 11,08
